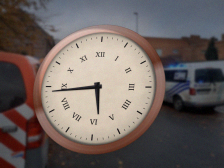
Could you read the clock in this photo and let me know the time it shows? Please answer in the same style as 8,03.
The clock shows 5,44
